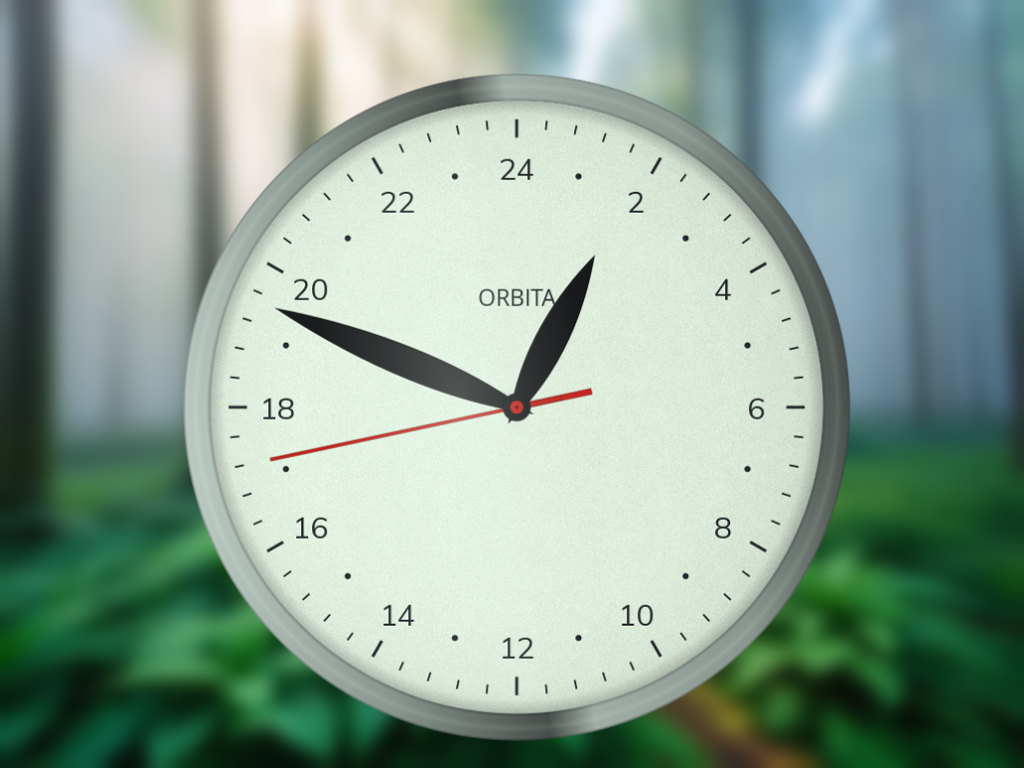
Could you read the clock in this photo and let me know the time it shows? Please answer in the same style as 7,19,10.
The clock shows 1,48,43
